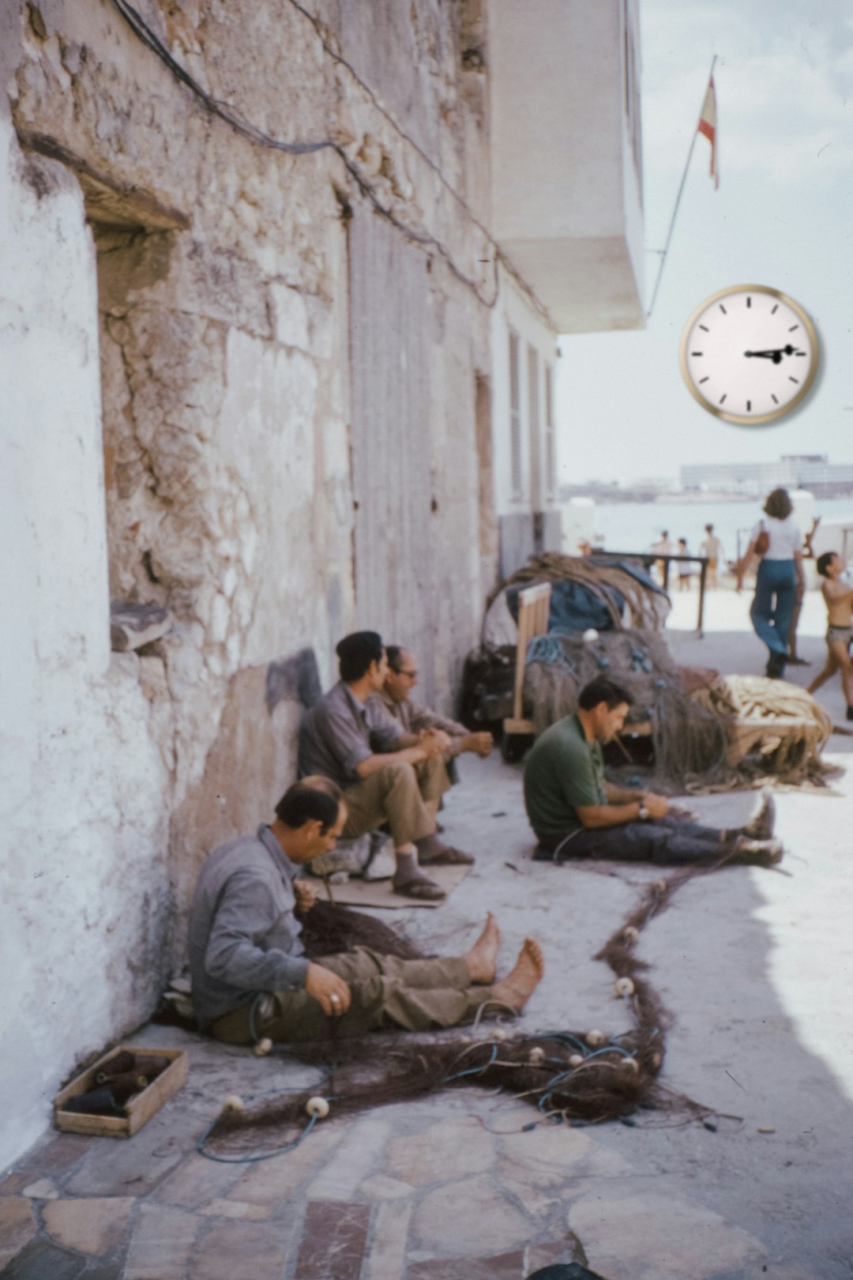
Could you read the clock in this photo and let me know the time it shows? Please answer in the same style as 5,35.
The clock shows 3,14
